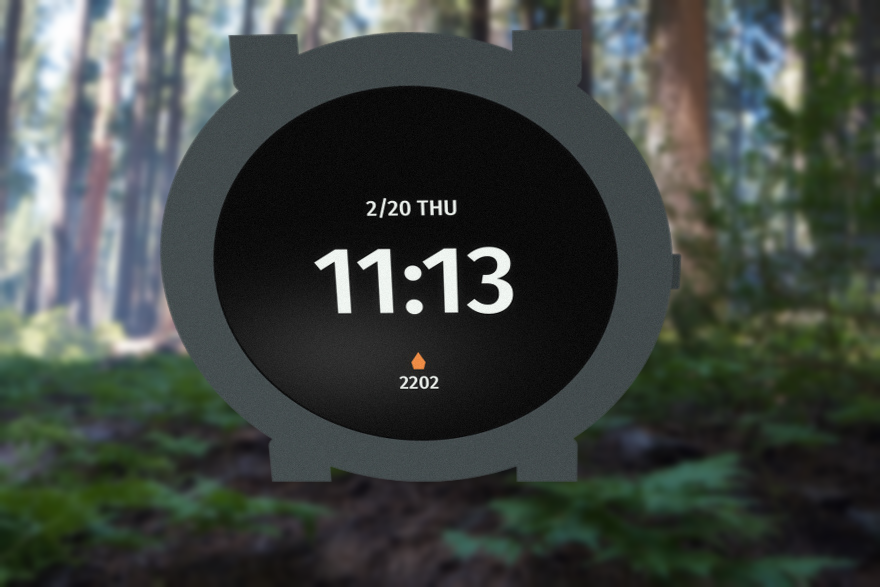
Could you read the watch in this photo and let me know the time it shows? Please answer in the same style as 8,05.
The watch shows 11,13
